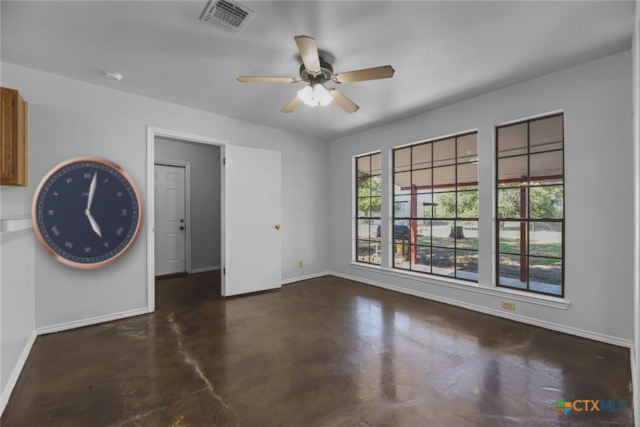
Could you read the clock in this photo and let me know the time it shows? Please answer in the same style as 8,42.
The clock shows 5,02
